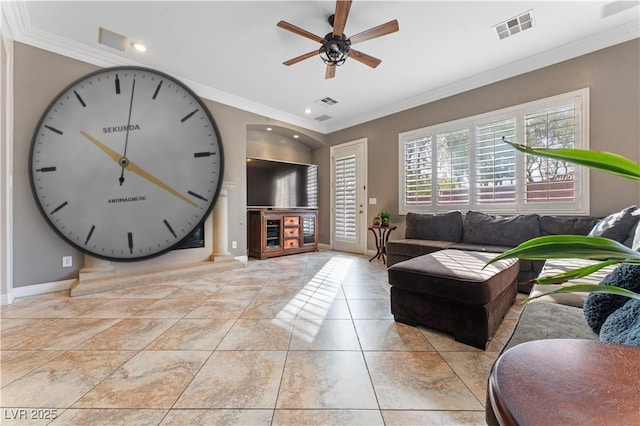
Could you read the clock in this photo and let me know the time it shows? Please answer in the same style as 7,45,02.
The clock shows 10,21,02
